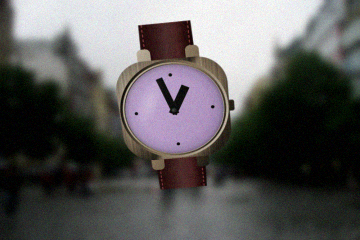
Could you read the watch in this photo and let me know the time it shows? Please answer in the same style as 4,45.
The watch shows 12,57
